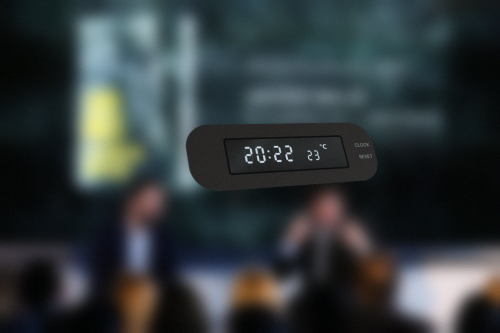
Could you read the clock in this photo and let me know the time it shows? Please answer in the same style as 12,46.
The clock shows 20,22
